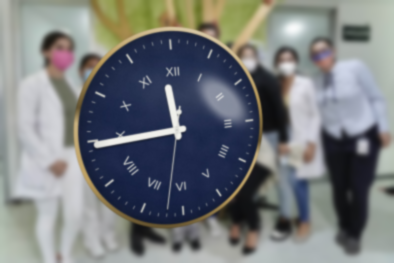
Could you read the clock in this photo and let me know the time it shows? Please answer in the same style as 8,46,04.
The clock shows 11,44,32
